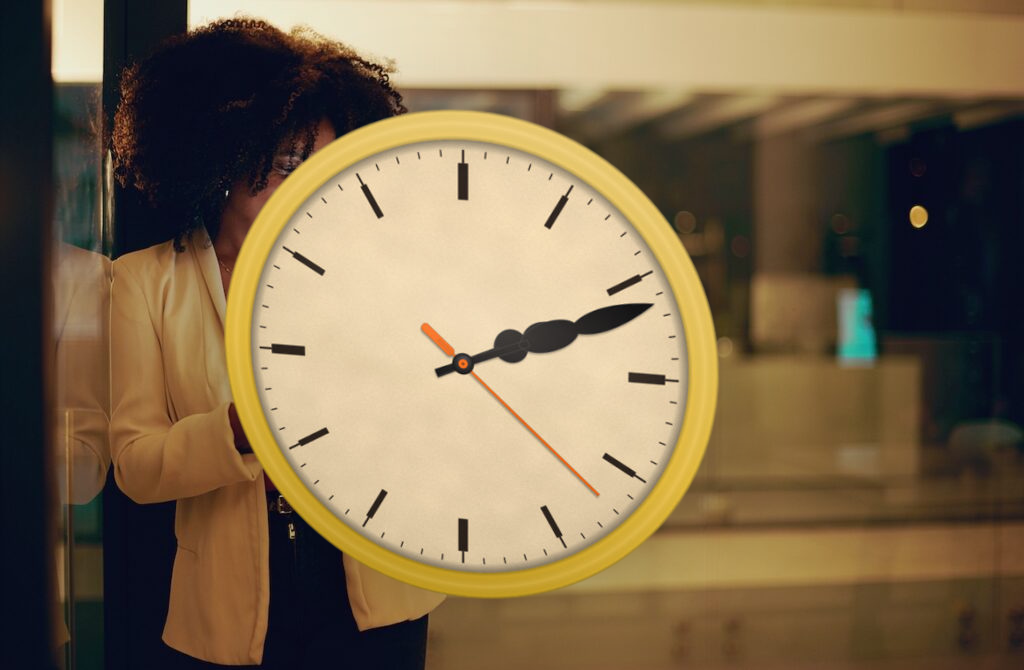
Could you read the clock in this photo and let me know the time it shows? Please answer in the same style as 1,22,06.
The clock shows 2,11,22
